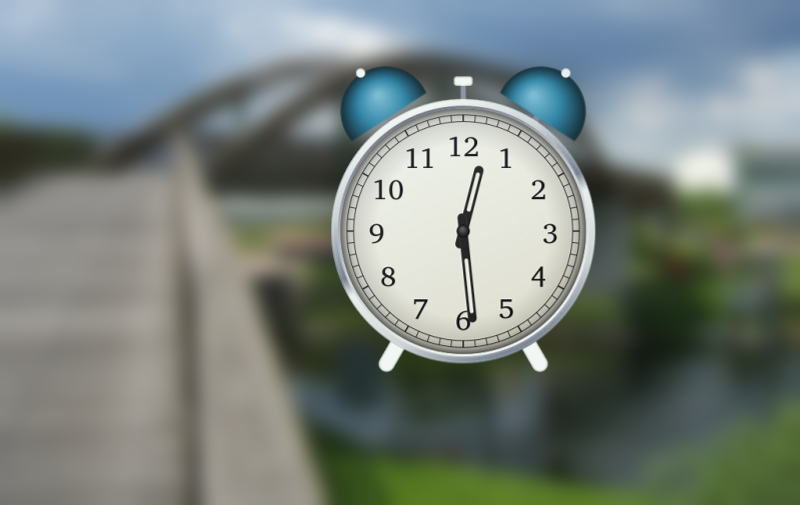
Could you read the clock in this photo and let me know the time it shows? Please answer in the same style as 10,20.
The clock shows 12,29
